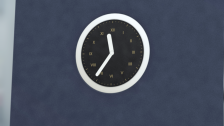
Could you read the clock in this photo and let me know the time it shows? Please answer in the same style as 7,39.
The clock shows 11,36
